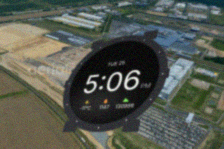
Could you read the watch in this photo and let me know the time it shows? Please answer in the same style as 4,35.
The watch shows 5,06
